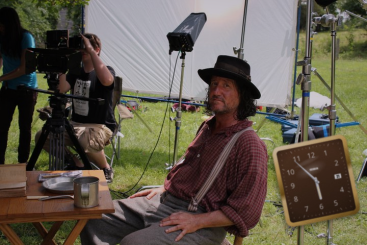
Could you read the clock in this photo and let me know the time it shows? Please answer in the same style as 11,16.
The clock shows 5,54
